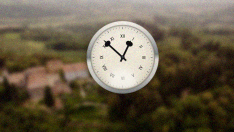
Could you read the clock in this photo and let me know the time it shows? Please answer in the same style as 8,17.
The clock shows 12,52
